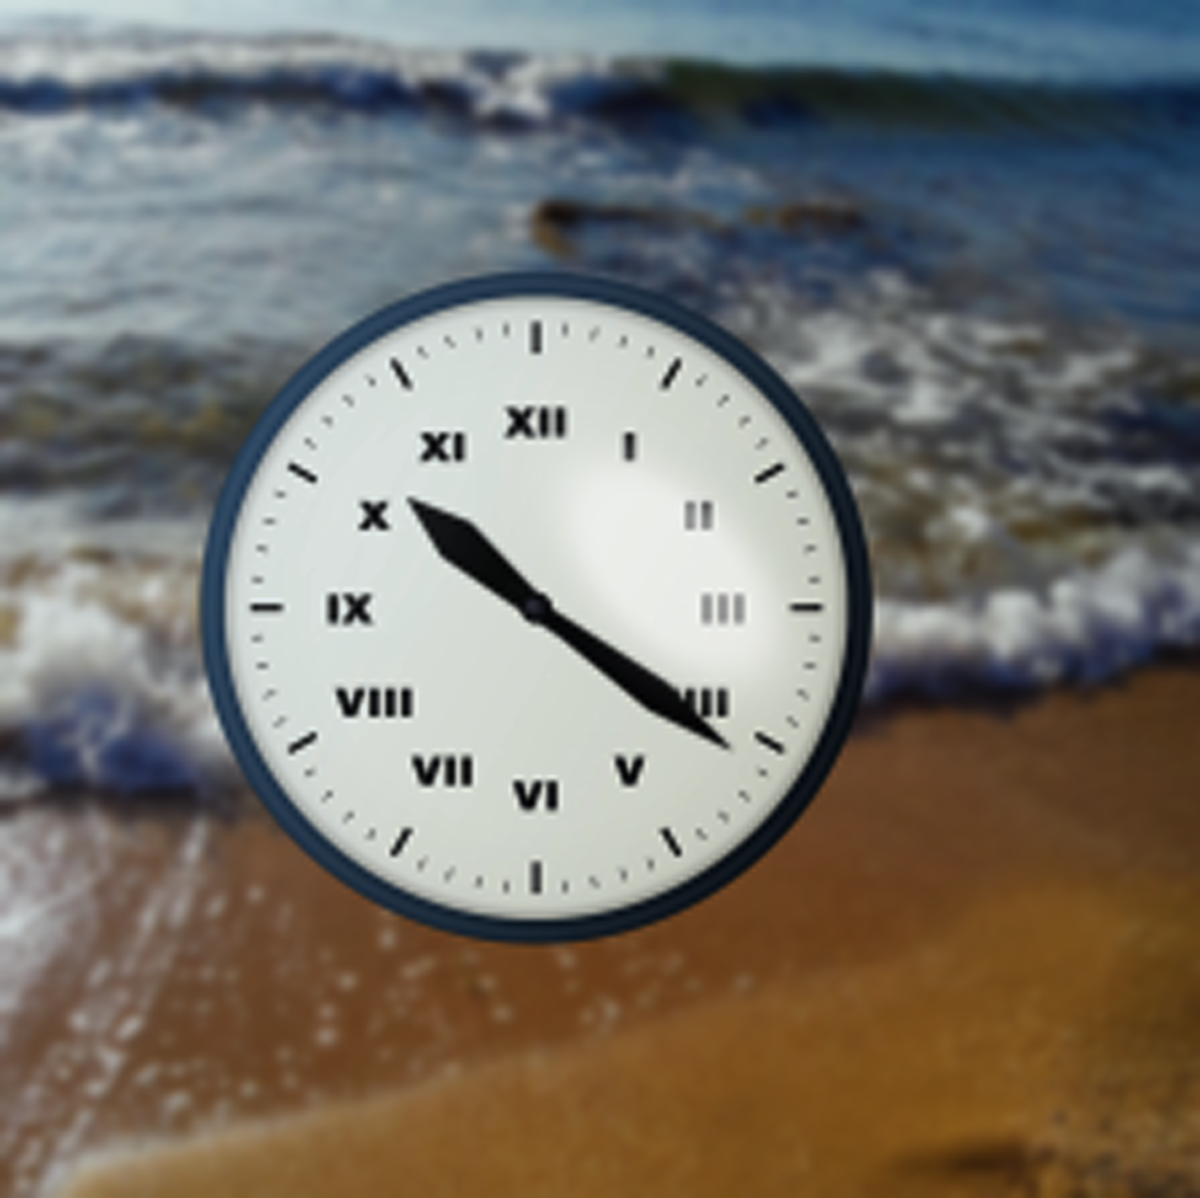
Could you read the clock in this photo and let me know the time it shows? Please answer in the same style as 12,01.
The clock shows 10,21
